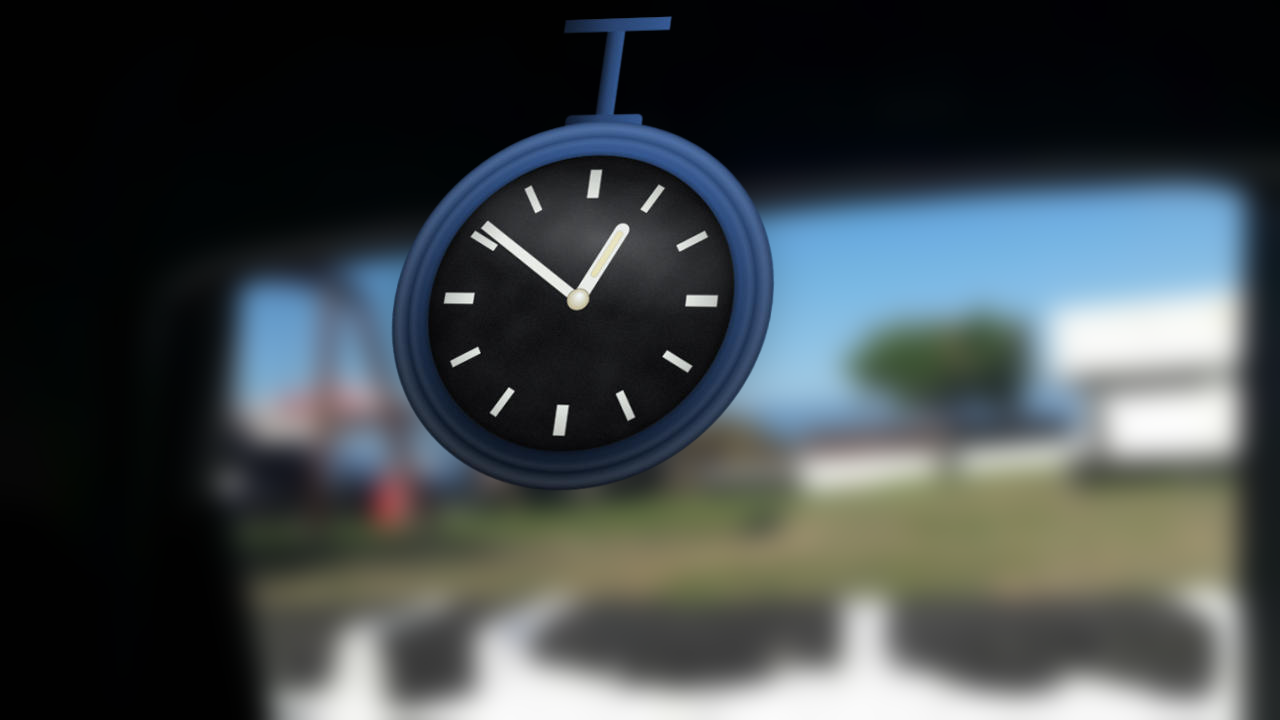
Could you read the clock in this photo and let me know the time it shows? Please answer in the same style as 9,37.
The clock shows 12,51
